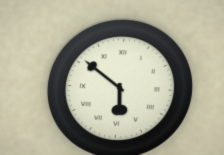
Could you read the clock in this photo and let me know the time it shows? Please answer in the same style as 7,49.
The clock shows 5,51
